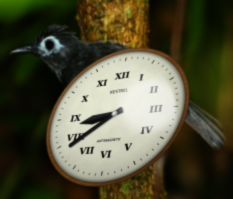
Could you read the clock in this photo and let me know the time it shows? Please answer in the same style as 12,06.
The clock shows 8,39
